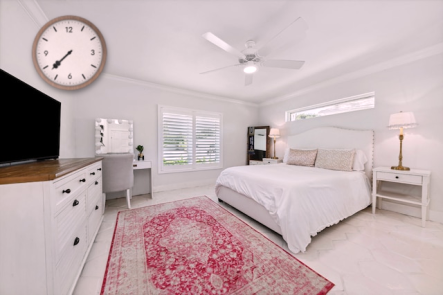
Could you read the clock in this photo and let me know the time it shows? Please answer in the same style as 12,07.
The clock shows 7,38
